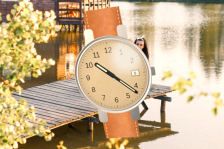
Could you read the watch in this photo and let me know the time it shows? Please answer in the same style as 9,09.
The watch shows 10,22
